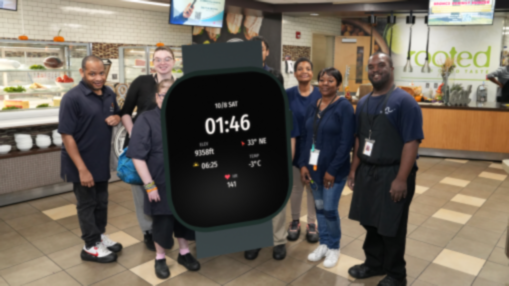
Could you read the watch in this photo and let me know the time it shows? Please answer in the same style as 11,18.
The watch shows 1,46
